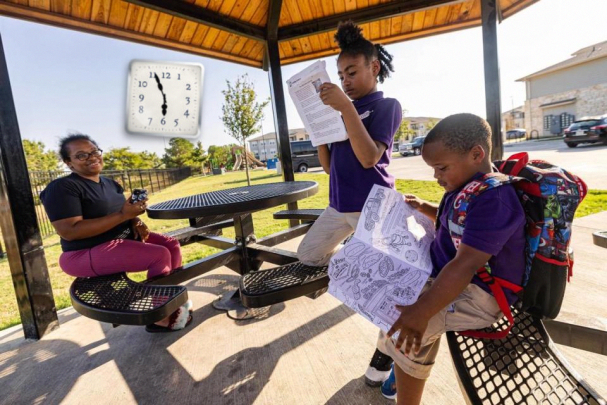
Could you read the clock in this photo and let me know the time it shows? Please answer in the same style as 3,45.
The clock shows 5,56
